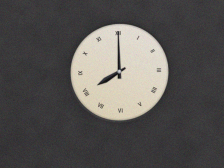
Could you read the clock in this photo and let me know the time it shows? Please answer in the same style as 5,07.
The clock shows 8,00
